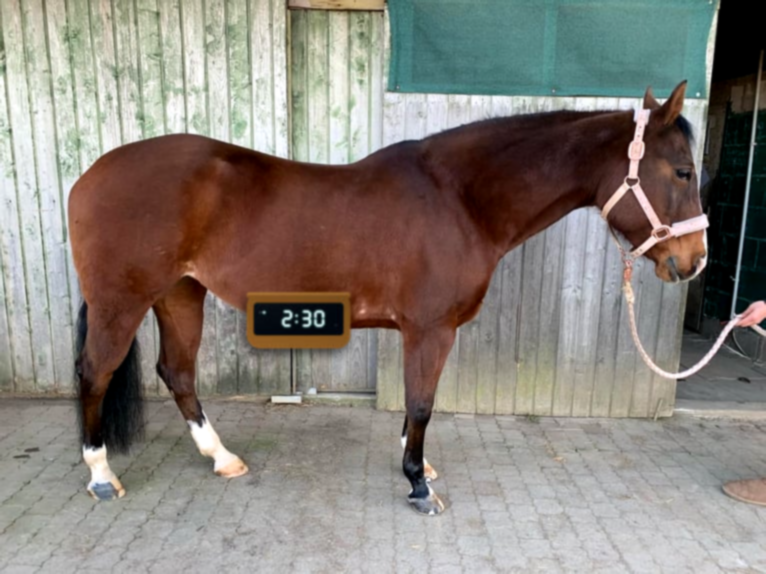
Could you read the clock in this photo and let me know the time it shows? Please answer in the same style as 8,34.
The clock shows 2,30
